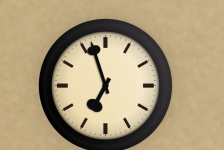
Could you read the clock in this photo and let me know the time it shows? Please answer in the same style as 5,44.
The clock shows 6,57
